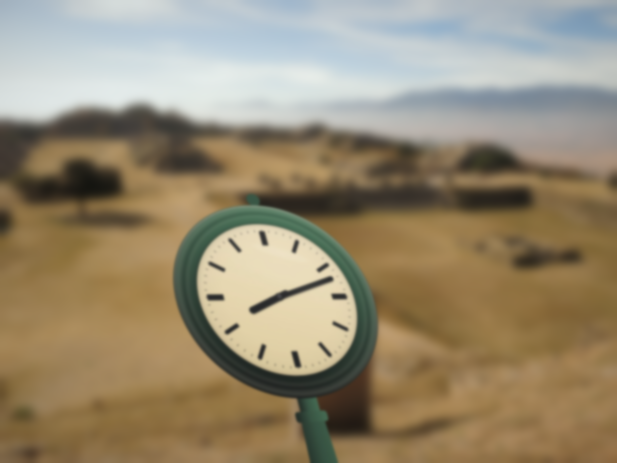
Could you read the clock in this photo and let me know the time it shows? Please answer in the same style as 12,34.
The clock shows 8,12
